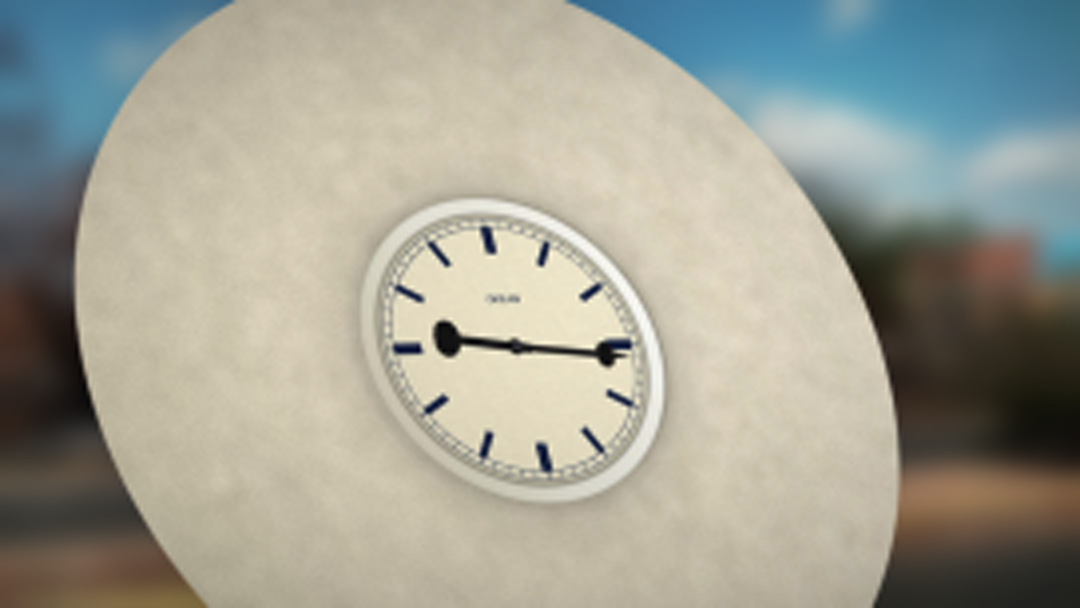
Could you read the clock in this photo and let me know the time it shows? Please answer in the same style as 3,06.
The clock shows 9,16
